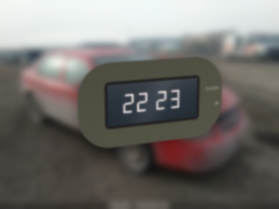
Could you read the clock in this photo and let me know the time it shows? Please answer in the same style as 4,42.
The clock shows 22,23
